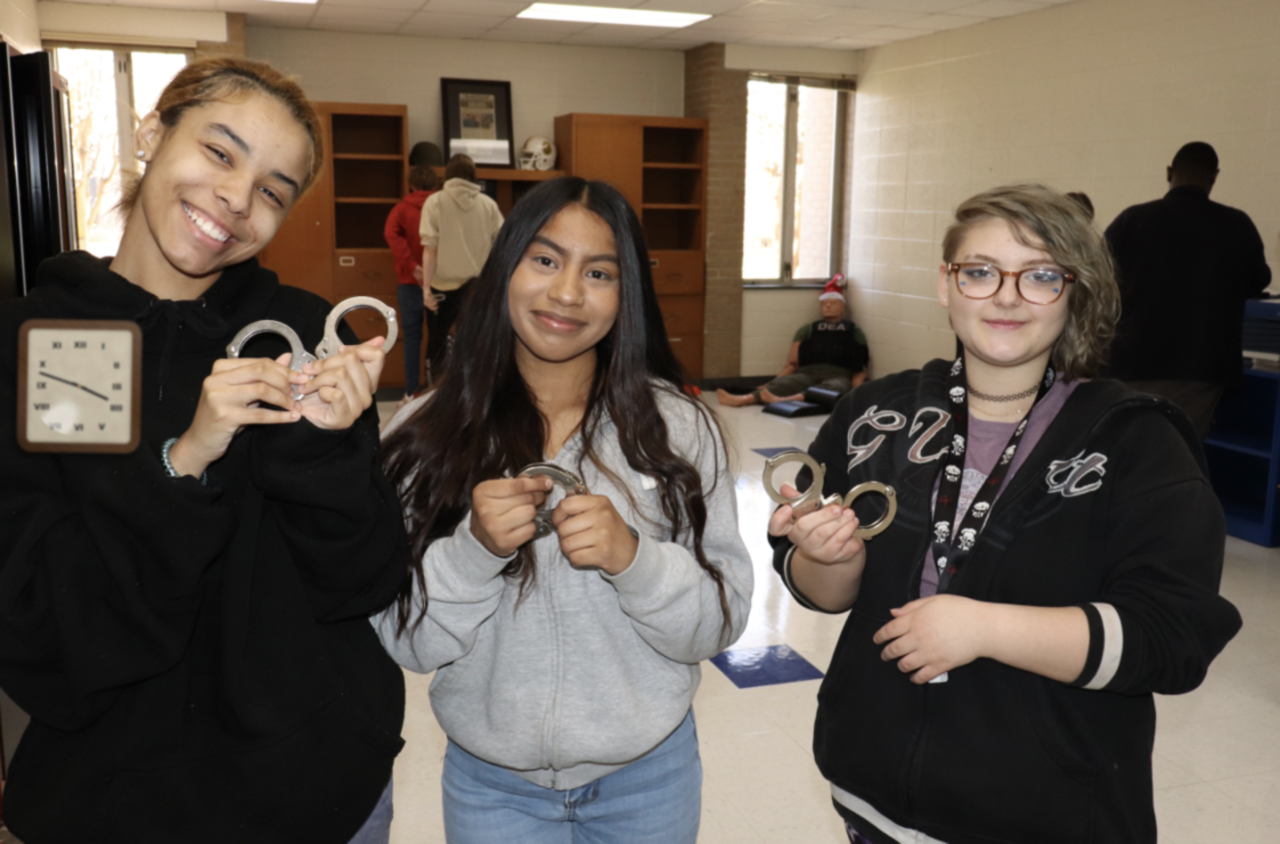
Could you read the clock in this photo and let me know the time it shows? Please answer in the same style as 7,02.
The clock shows 3,48
